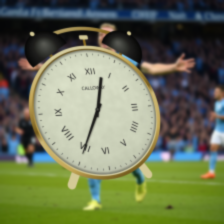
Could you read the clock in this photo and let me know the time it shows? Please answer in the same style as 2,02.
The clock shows 12,35
